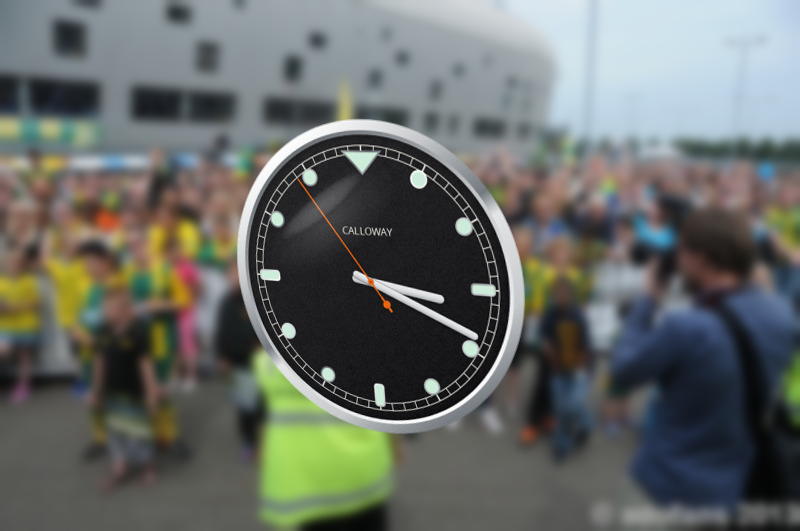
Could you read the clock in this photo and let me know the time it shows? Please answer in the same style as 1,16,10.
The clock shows 3,18,54
